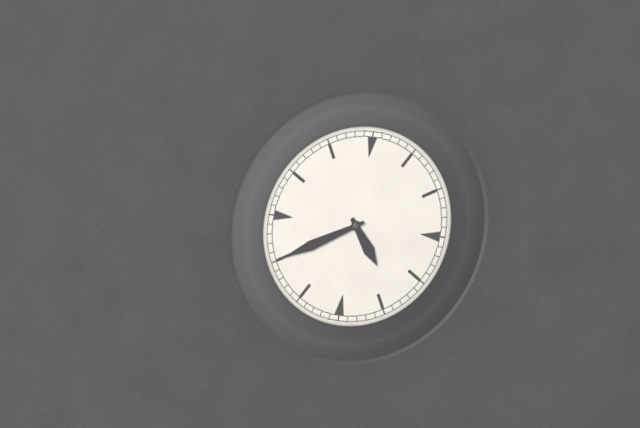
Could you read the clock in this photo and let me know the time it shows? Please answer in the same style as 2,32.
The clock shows 4,40
